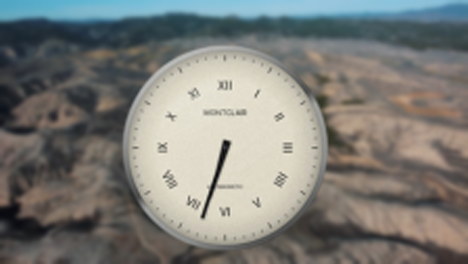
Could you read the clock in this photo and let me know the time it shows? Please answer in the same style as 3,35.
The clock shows 6,33
